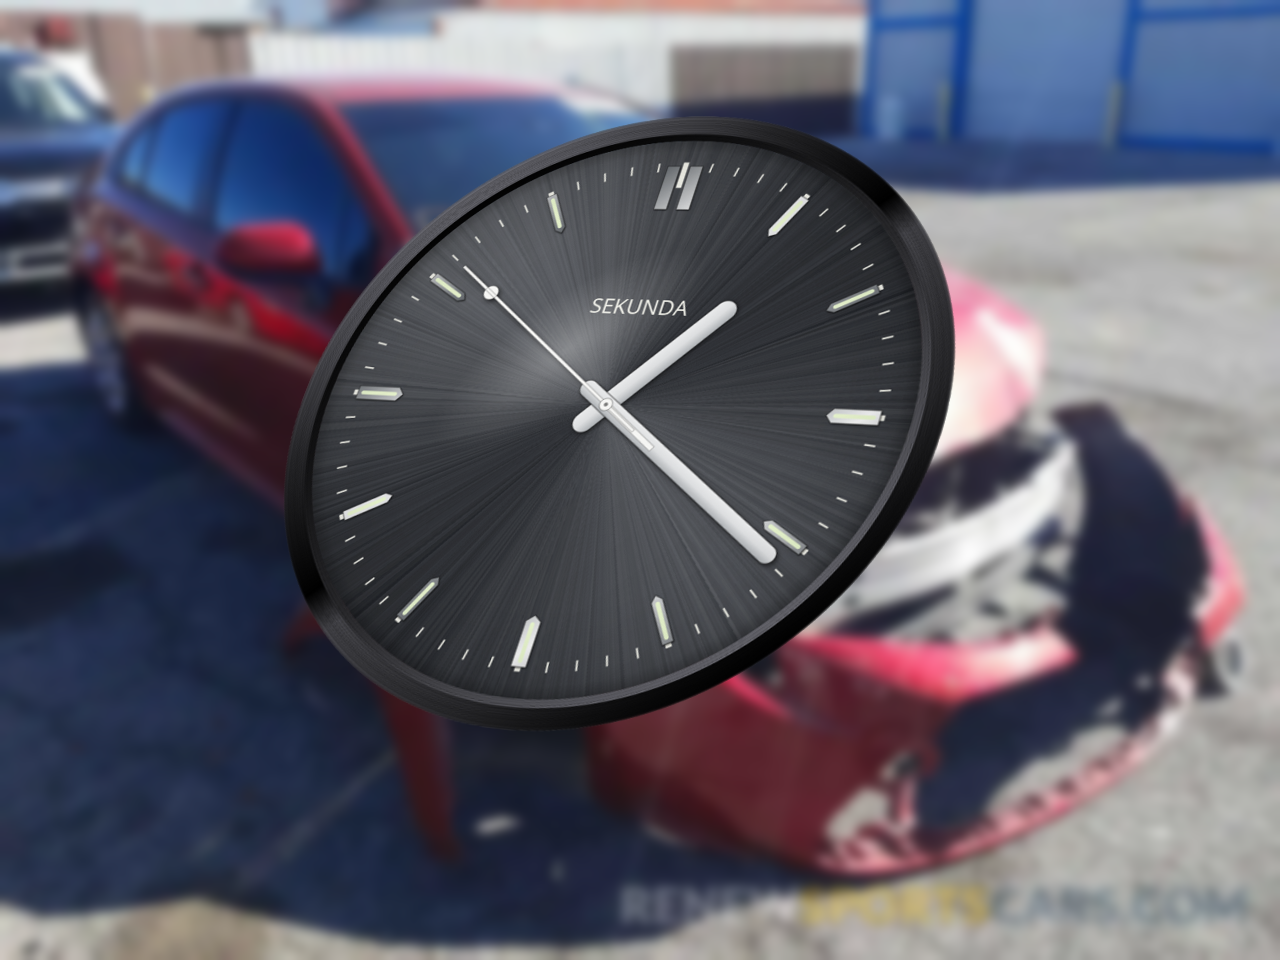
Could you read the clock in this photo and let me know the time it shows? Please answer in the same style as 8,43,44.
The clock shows 1,20,51
